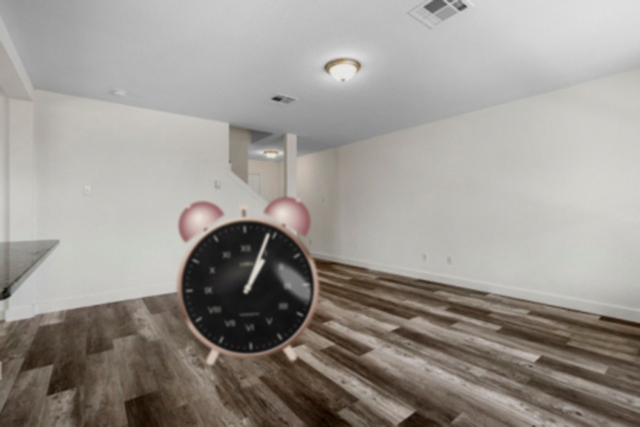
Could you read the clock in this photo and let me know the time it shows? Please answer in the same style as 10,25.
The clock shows 1,04
